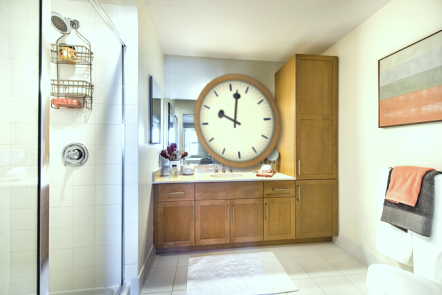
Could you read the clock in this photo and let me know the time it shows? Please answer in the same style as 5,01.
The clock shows 10,02
